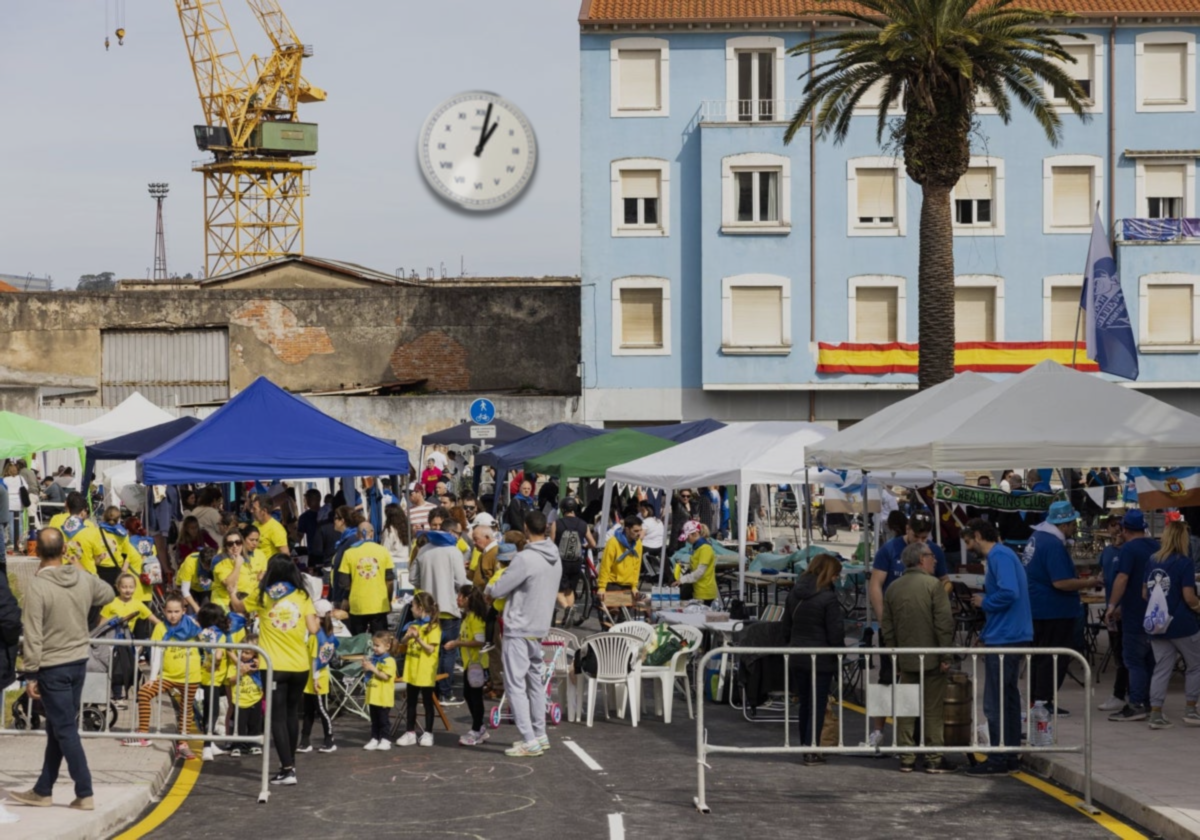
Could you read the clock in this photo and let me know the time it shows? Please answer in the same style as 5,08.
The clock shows 1,02
